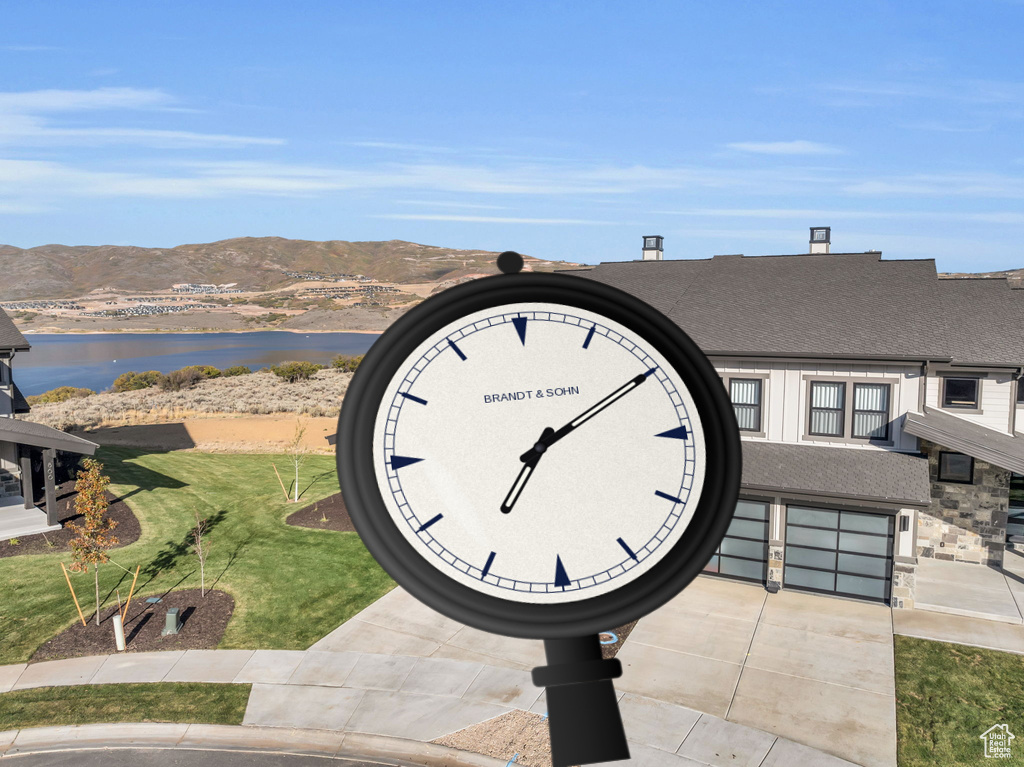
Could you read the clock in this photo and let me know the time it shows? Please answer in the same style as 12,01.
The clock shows 7,10
